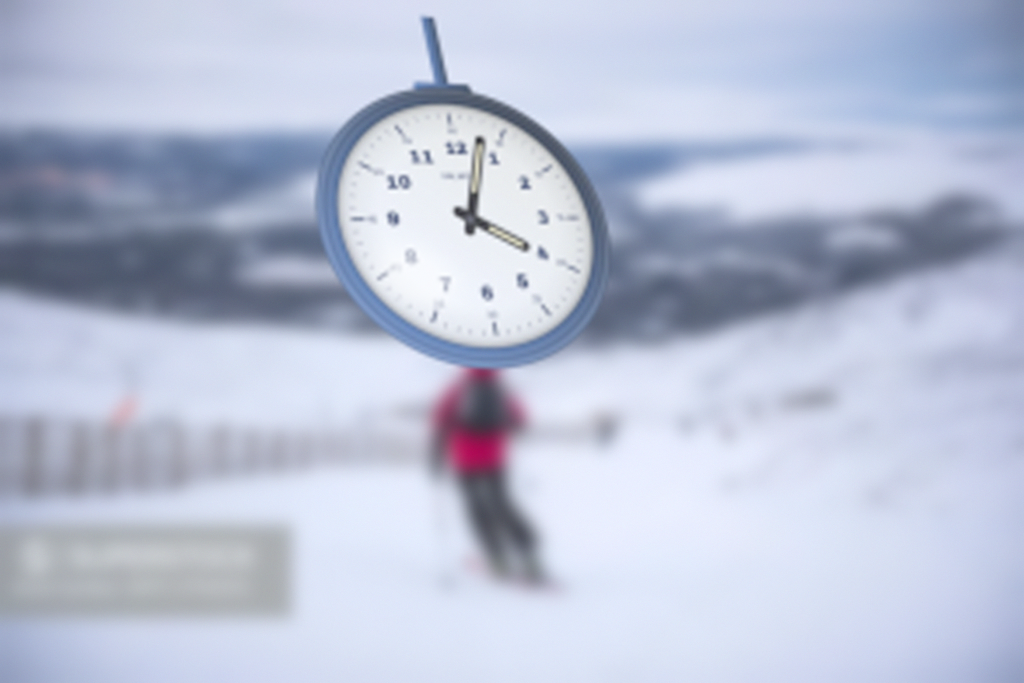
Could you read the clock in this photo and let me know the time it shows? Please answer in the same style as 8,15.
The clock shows 4,03
